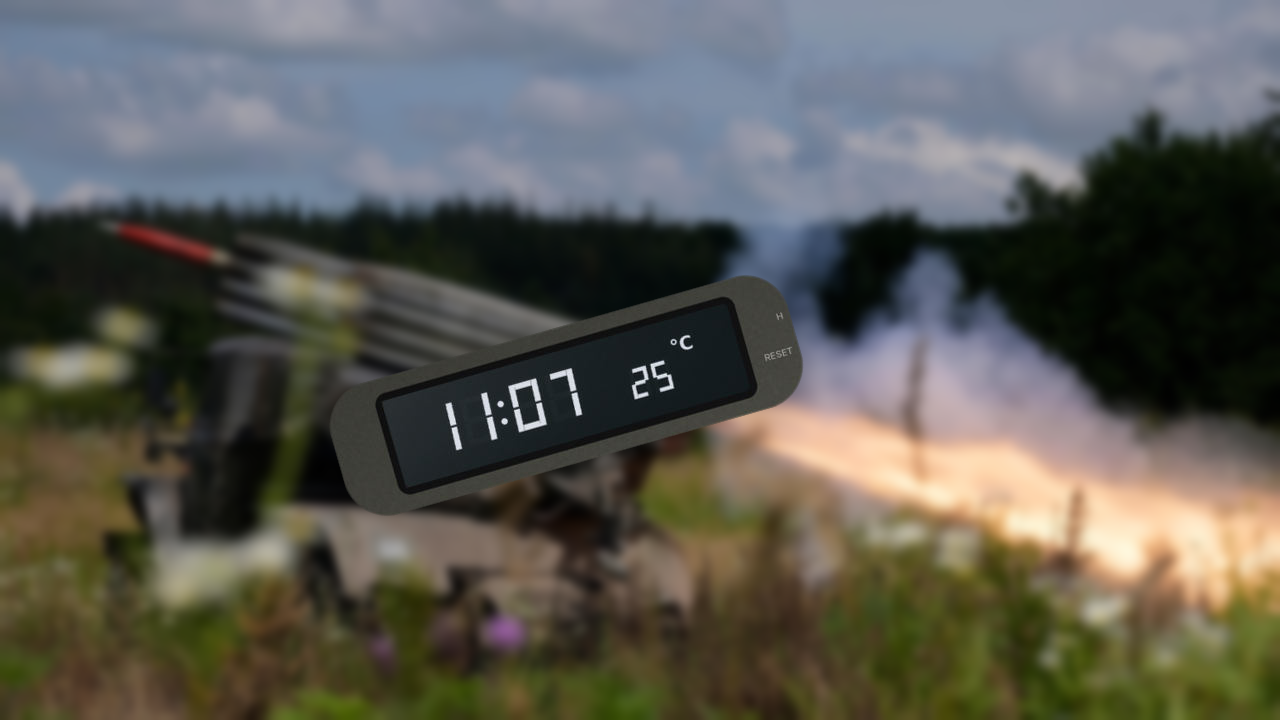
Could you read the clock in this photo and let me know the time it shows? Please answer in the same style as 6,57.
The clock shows 11,07
